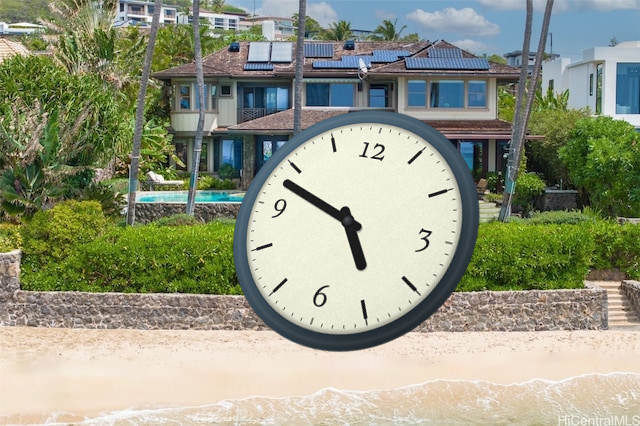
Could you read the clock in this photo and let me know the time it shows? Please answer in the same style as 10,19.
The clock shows 4,48
